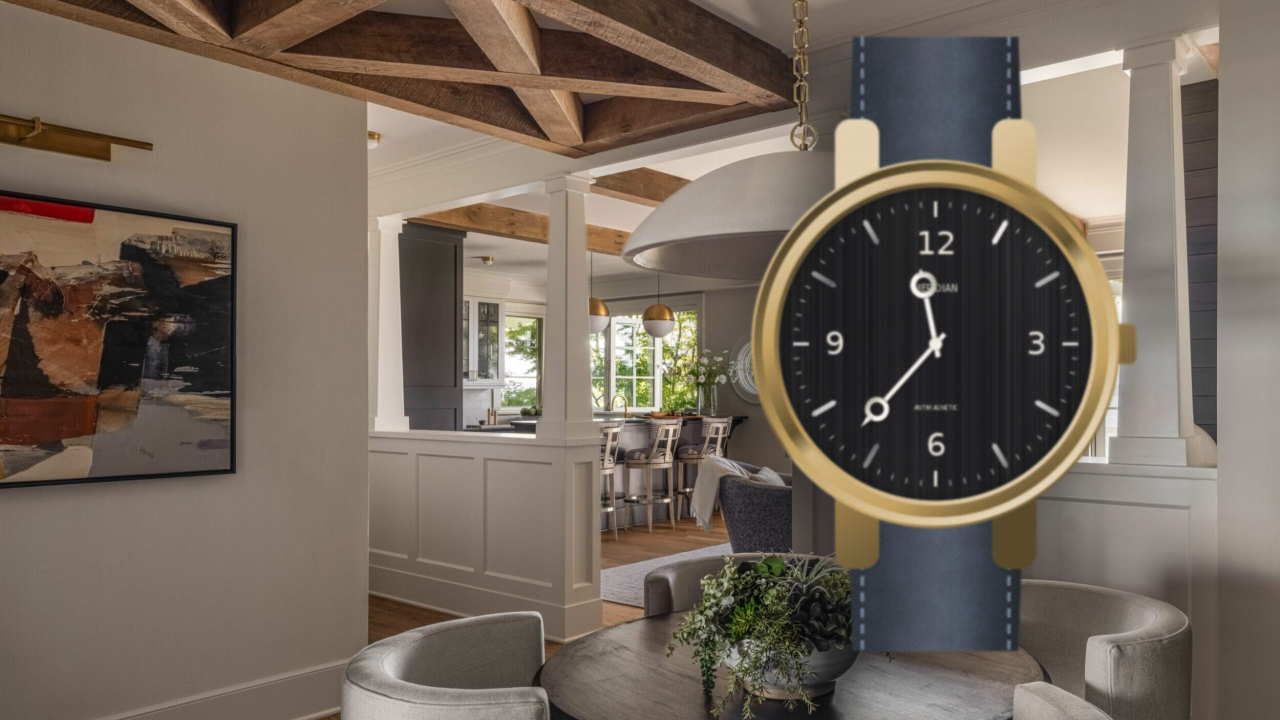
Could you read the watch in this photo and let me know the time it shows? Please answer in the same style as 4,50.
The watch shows 11,37
